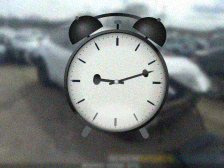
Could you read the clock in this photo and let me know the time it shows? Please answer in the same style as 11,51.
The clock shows 9,12
